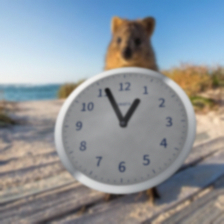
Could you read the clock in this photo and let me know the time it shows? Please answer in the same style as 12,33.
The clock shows 12,56
